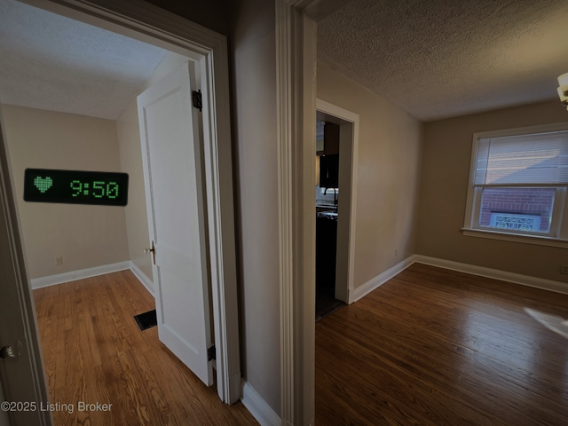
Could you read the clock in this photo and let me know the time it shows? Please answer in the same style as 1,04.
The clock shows 9,50
